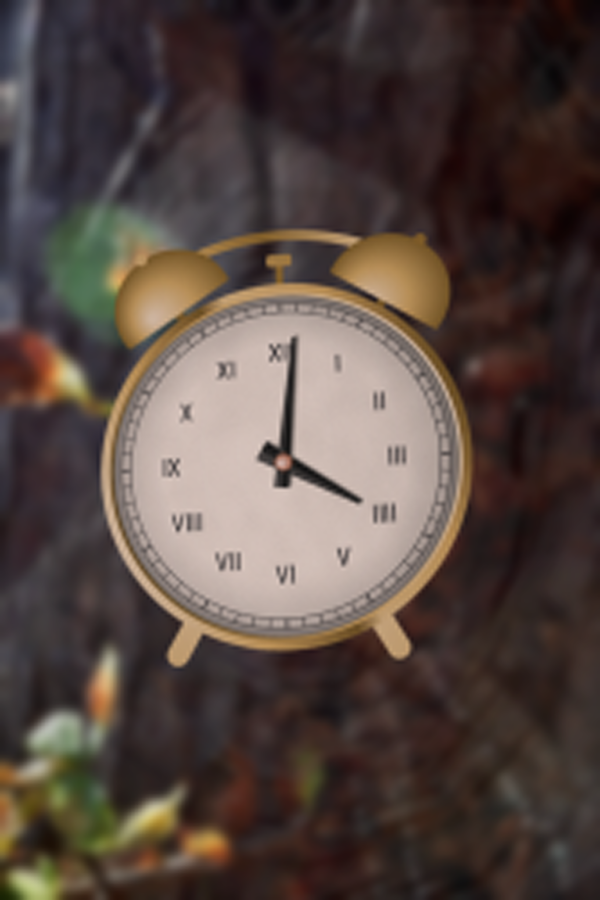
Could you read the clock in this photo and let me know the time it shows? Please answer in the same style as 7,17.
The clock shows 4,01
